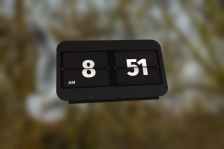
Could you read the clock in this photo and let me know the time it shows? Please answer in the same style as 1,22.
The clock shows 8,51
